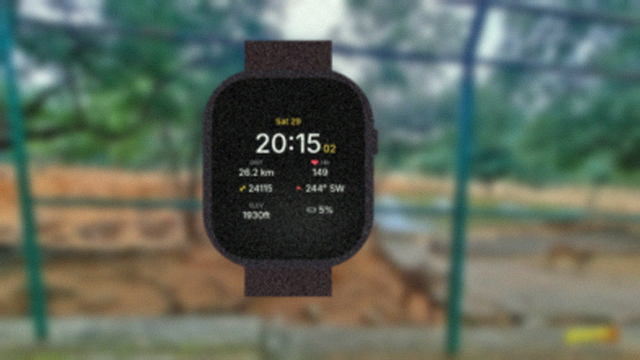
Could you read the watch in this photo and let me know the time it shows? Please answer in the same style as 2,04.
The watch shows 20,15
